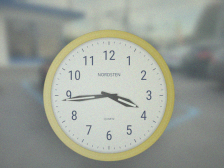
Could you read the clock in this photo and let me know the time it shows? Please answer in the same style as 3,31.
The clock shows 3,44
